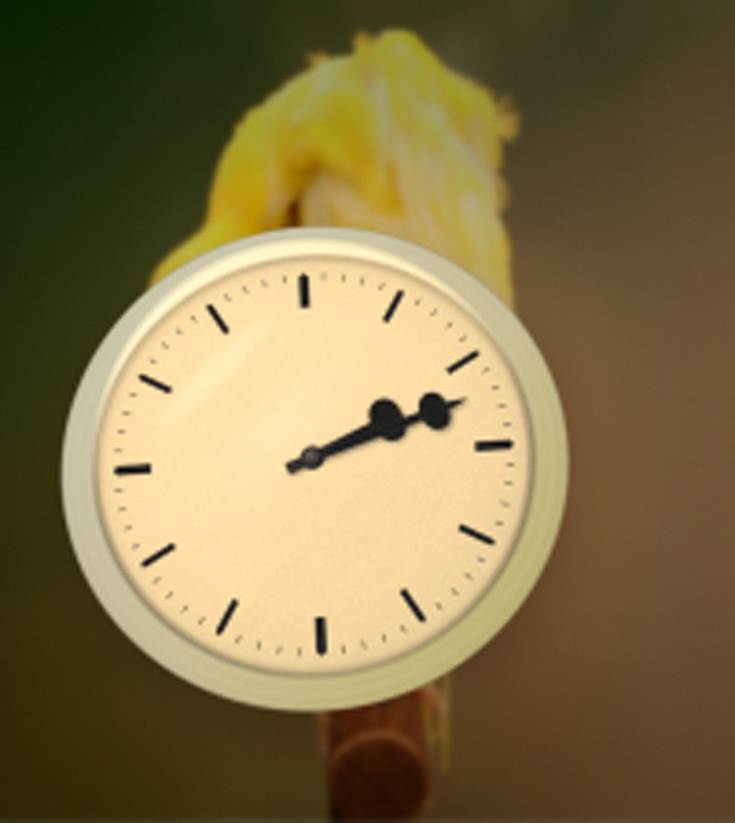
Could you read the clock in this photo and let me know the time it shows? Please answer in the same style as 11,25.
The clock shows 2,12
